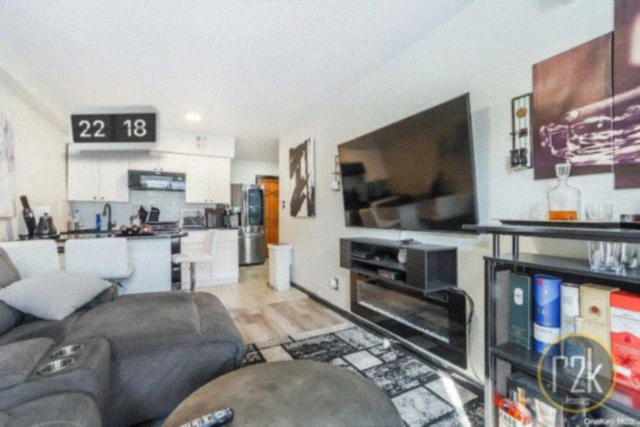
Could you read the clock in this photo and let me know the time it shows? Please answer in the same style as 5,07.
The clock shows 22,18
